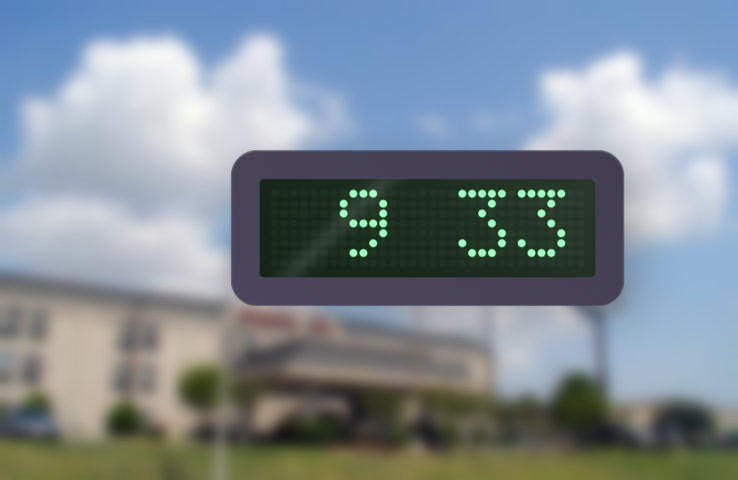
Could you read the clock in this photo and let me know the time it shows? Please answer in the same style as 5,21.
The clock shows 9,33
